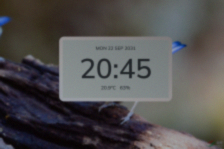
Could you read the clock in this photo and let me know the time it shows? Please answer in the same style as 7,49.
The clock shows 20,45
